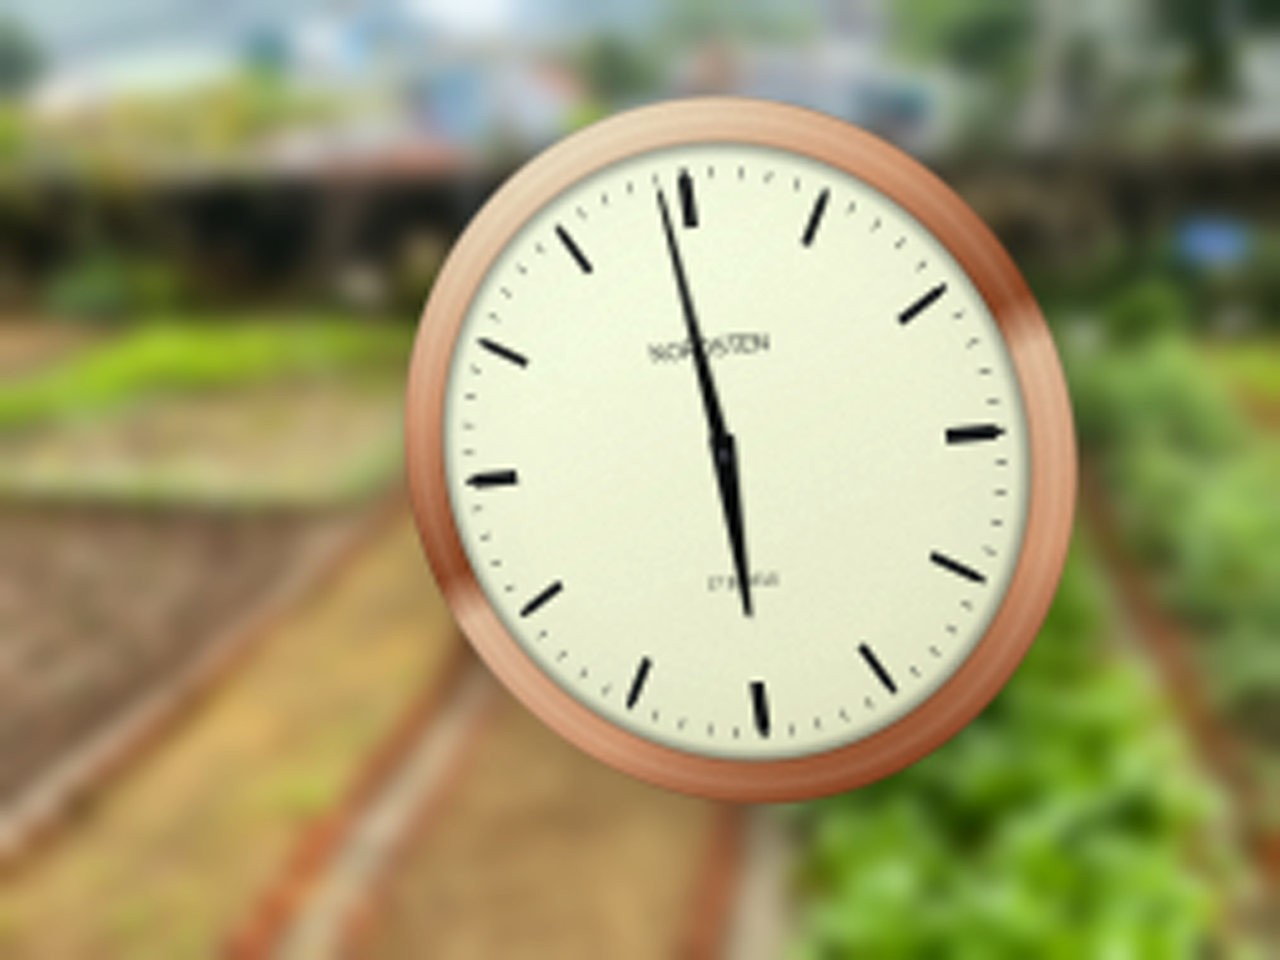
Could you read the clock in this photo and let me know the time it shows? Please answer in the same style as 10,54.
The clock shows 5,59
